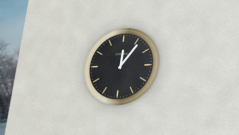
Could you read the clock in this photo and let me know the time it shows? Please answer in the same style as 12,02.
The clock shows 12,06
